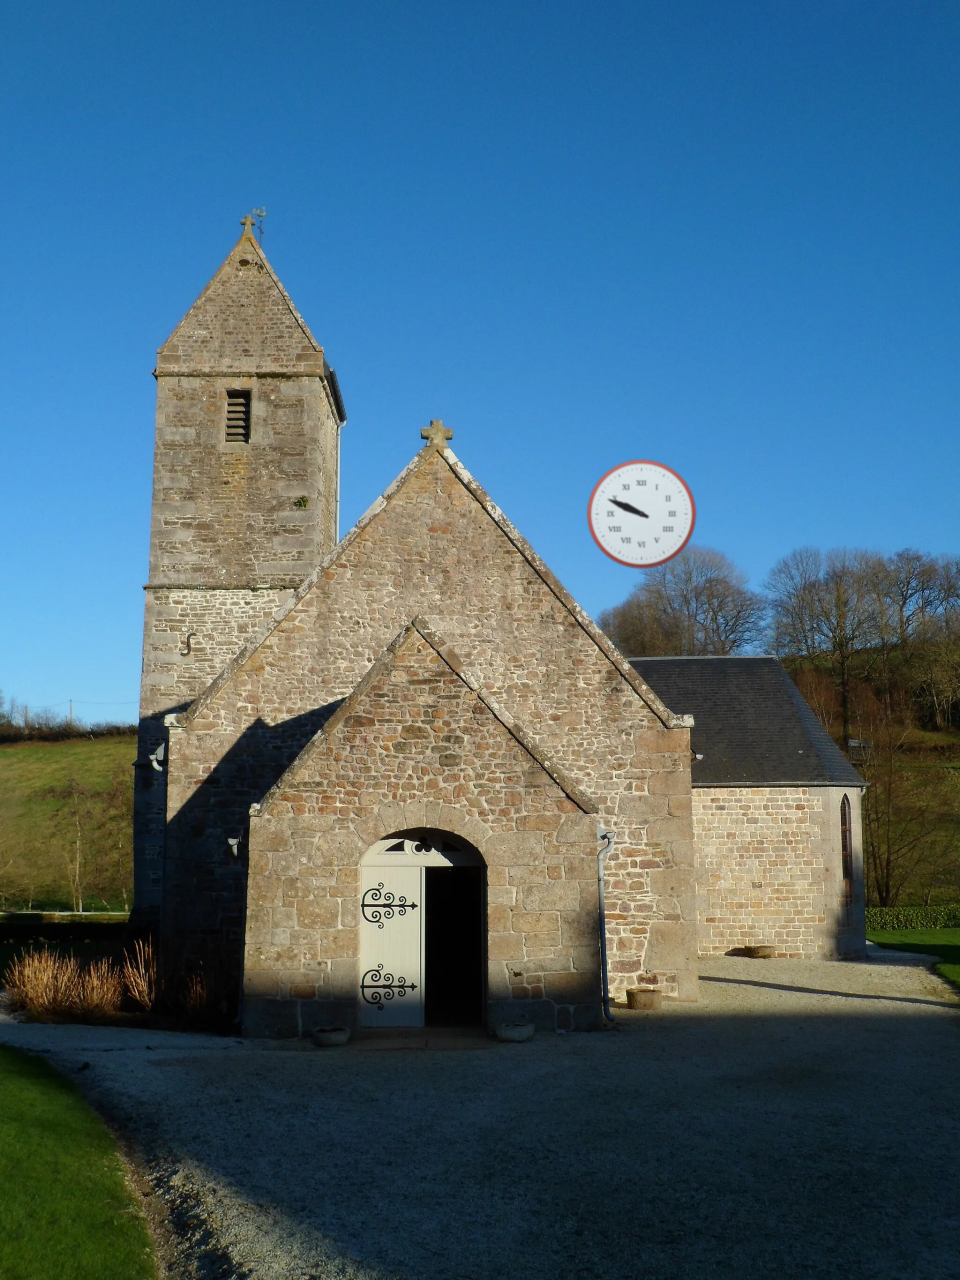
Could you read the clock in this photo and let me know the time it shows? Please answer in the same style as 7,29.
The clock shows 9,49
